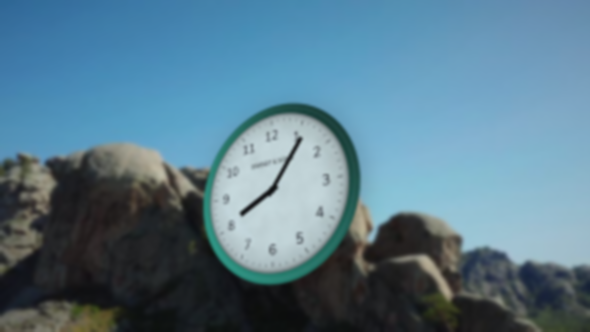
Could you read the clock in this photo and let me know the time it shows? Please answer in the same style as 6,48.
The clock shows 8,06
